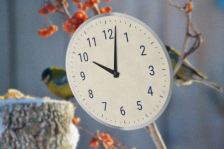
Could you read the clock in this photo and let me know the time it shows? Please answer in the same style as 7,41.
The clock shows 10,02
